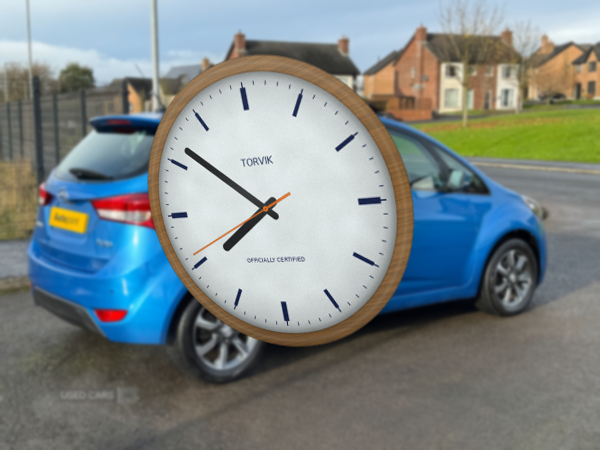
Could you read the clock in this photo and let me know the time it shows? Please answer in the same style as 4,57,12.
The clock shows 7,51,41
